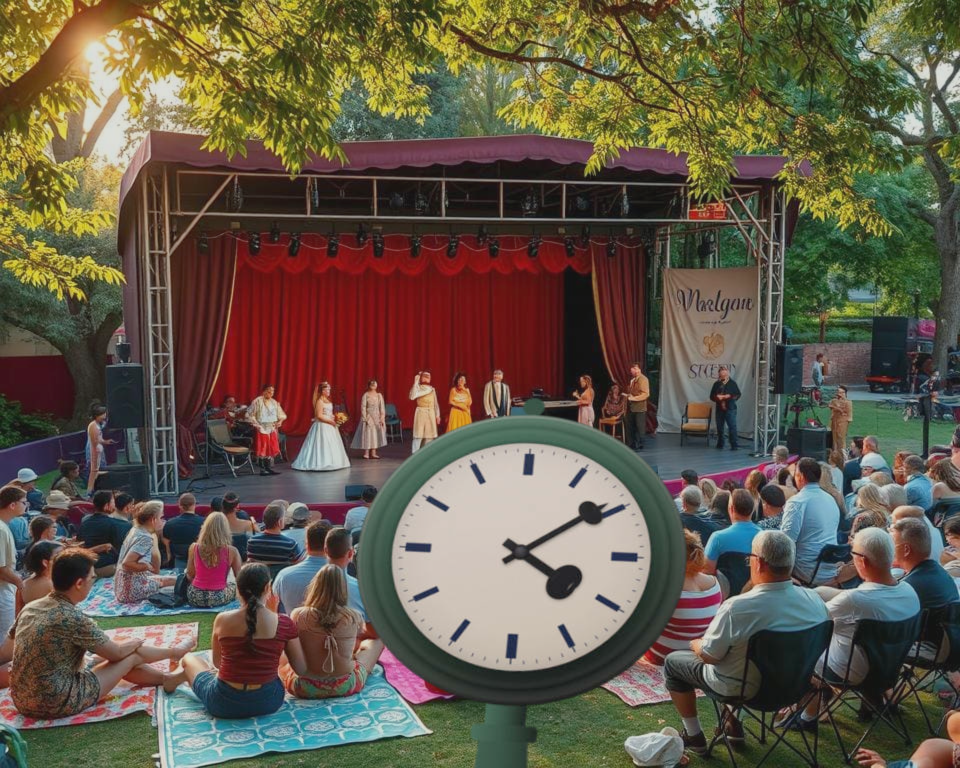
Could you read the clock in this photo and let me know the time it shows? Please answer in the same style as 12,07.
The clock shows 4,09
